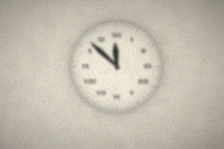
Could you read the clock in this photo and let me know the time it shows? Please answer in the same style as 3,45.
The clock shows 11,52
